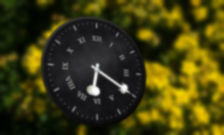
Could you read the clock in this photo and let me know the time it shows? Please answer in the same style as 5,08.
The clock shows 6,20
